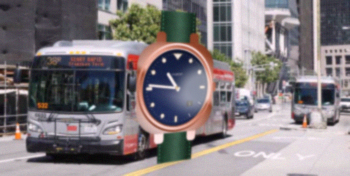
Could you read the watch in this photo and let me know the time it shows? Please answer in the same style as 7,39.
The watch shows 10,46
